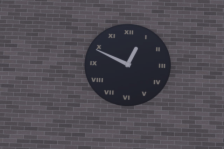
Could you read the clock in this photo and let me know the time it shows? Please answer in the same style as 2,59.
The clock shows 12,49
